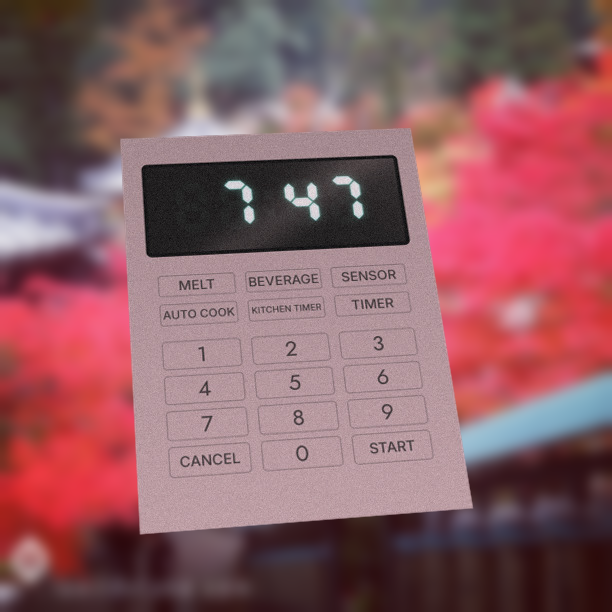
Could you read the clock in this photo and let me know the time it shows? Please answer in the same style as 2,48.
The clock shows 7,47
